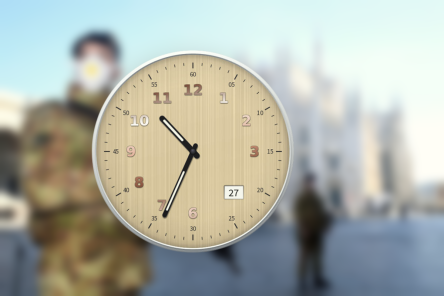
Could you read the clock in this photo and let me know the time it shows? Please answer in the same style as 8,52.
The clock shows 10,34
